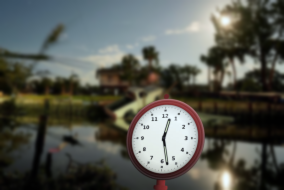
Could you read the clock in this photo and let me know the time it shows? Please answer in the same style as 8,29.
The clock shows 12,28
